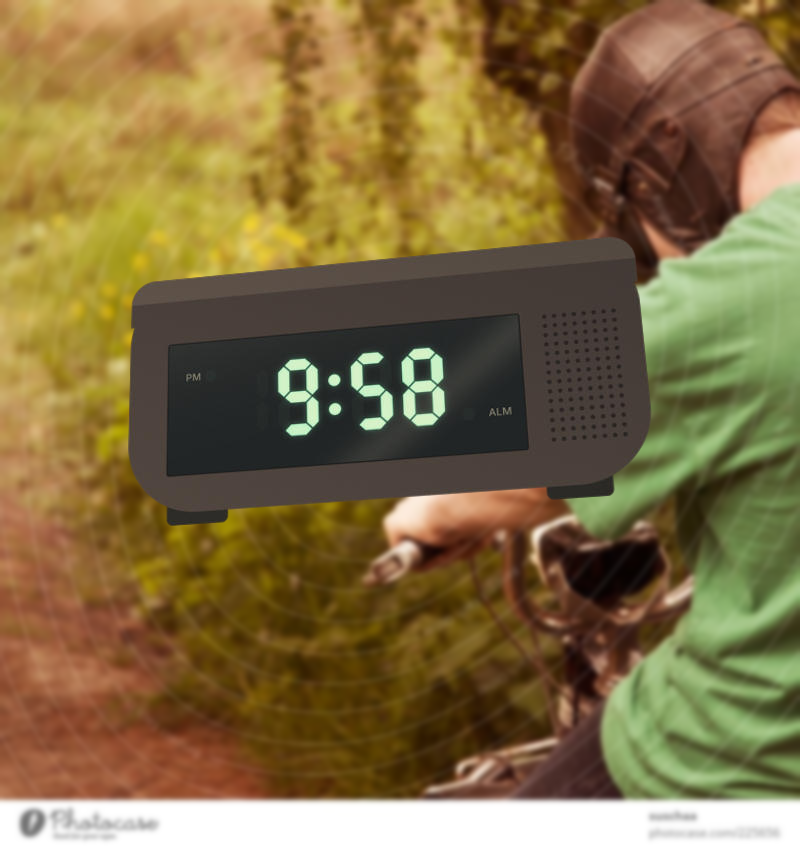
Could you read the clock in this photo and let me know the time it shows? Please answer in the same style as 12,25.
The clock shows 9,58
